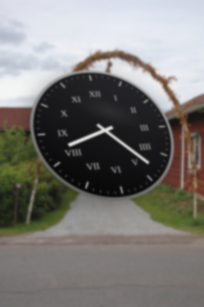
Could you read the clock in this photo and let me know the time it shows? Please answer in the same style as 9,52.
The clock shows 8,23
